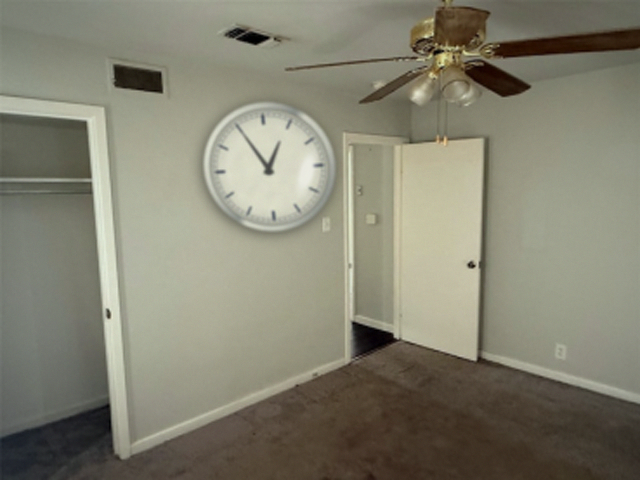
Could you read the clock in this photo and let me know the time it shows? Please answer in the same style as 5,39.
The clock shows 12,55
